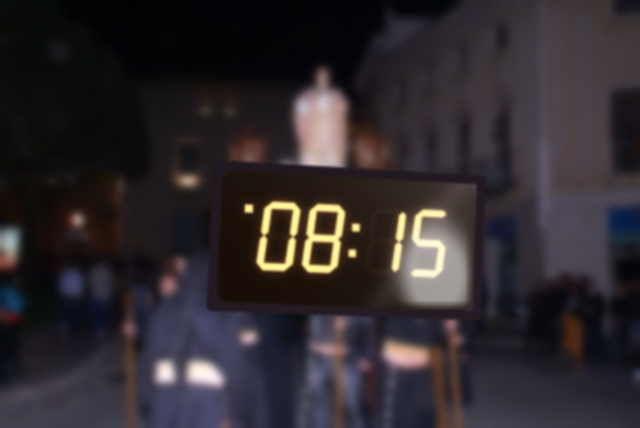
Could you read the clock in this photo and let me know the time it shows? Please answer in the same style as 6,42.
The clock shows 8,15
